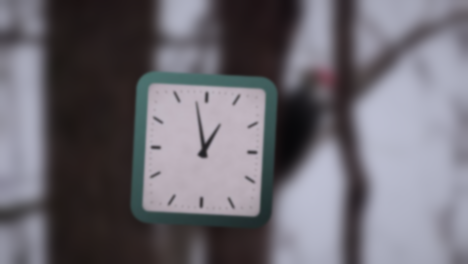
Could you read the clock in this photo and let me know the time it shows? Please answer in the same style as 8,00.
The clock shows 12,58
